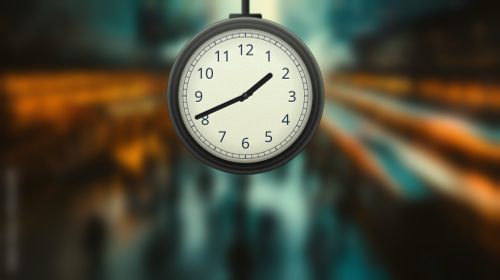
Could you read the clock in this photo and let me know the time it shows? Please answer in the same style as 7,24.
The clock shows 1,41
